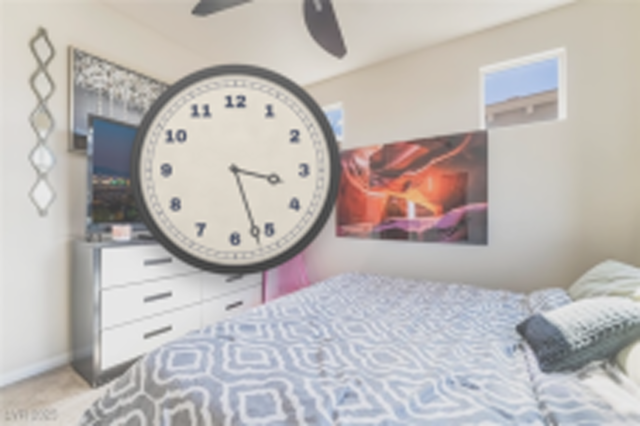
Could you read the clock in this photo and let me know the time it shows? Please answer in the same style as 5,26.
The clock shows 3,27
